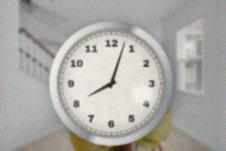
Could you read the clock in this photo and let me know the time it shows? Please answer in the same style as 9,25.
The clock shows 8,03
